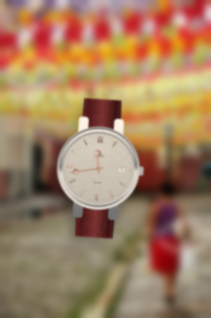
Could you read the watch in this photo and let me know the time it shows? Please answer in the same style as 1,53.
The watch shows 11,43
